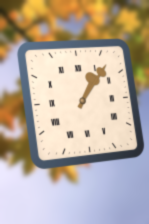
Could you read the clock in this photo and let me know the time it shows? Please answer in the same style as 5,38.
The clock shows 1,07
